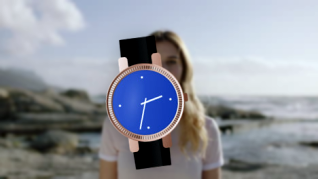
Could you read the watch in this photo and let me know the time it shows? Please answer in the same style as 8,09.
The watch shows 2,33
